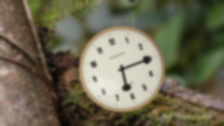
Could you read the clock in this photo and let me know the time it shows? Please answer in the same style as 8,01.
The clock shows 6,15
